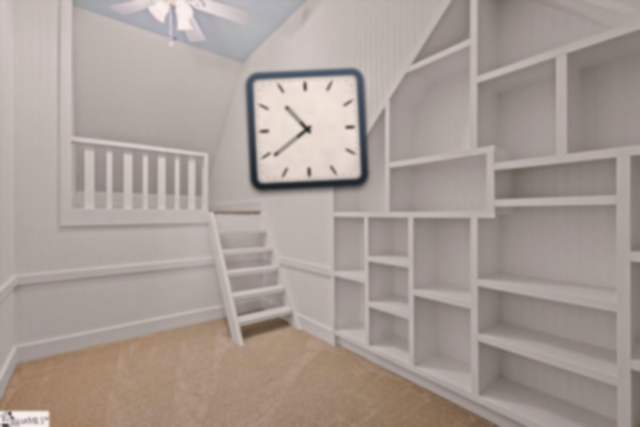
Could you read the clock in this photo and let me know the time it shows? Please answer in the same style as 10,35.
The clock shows 10,39
